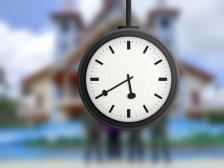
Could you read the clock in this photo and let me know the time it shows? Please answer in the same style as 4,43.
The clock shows 5,40
